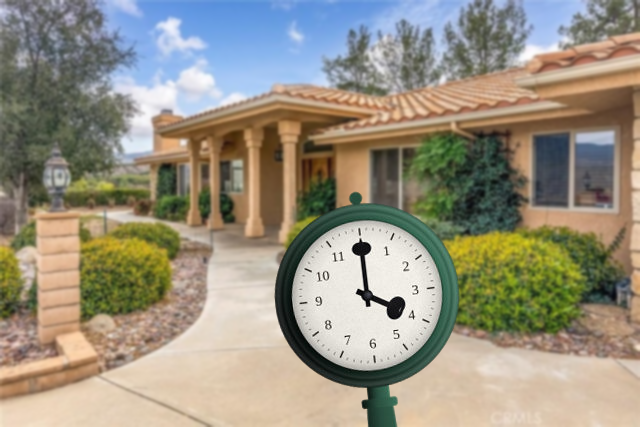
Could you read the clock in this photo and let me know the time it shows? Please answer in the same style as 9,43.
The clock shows 4,00
